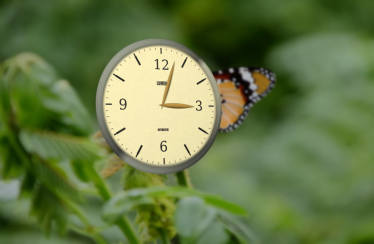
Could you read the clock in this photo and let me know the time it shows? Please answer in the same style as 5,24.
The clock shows 3,03
